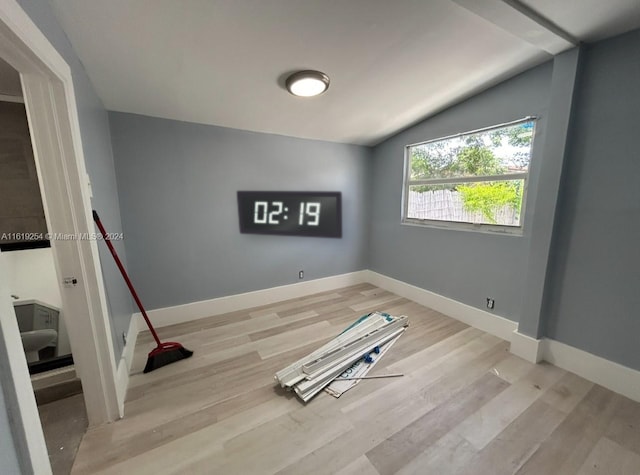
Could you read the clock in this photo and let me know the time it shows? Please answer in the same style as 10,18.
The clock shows 2,19
